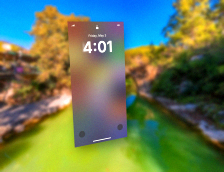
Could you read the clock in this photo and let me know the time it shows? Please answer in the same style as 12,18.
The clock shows 4,01
